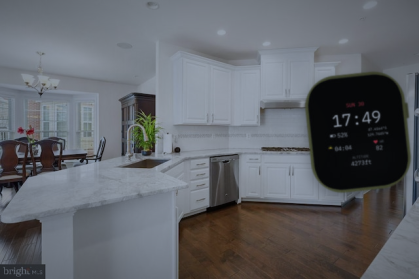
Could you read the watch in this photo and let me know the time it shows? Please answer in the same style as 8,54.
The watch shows 17,49
